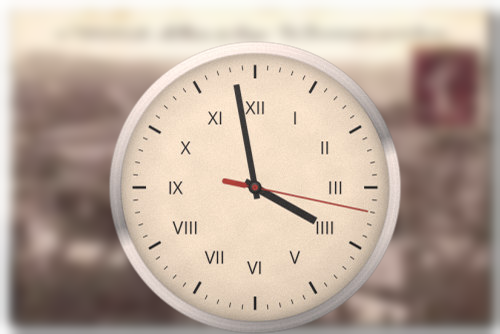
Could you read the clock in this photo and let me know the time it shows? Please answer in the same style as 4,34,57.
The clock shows 3,58,17
